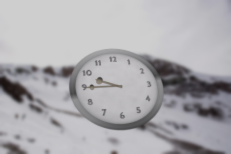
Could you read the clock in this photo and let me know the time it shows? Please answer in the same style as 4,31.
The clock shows 9,45
